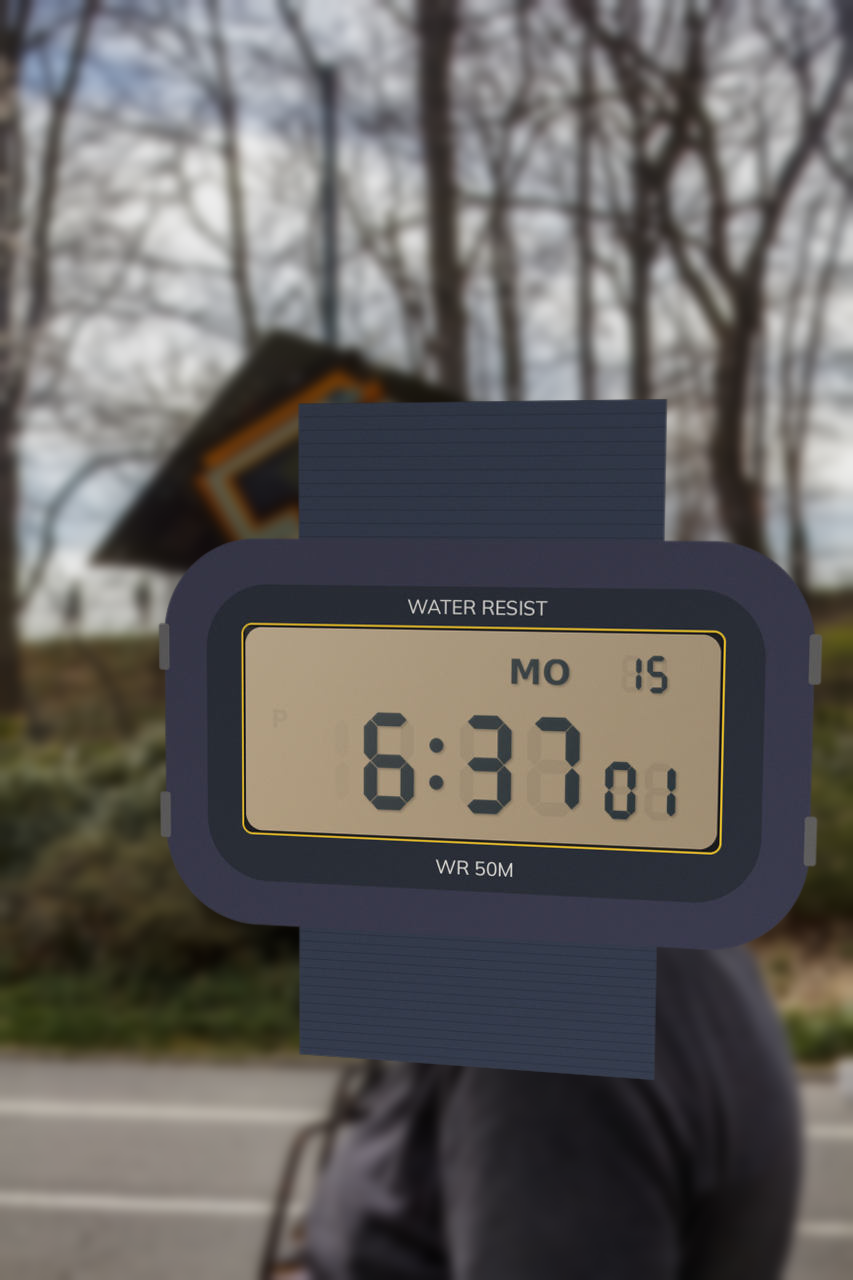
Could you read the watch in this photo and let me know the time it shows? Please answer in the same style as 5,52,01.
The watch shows 6,37,01
